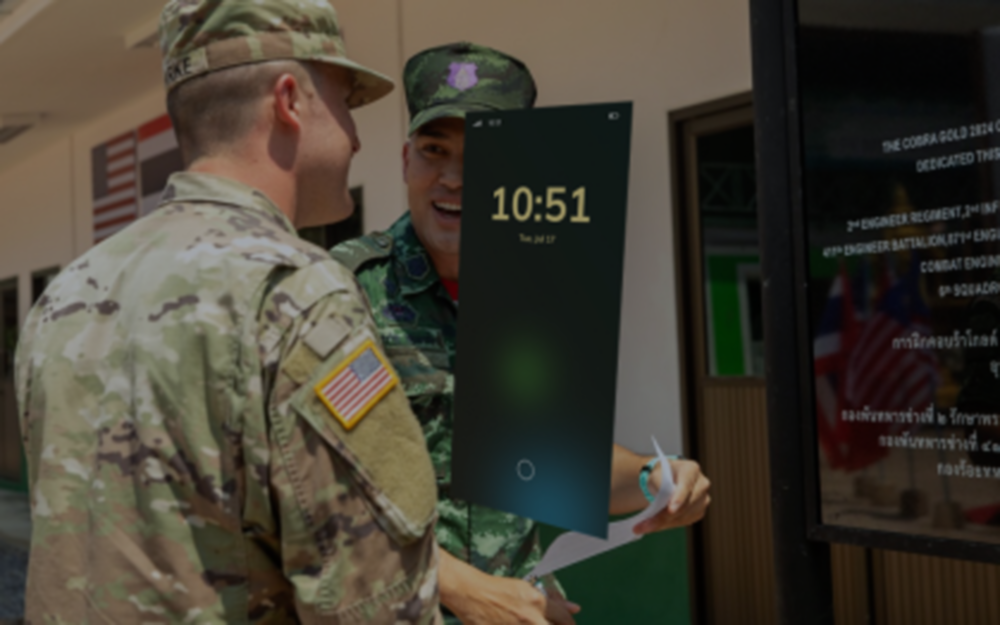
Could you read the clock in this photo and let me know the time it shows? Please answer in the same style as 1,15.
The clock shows 10,51
